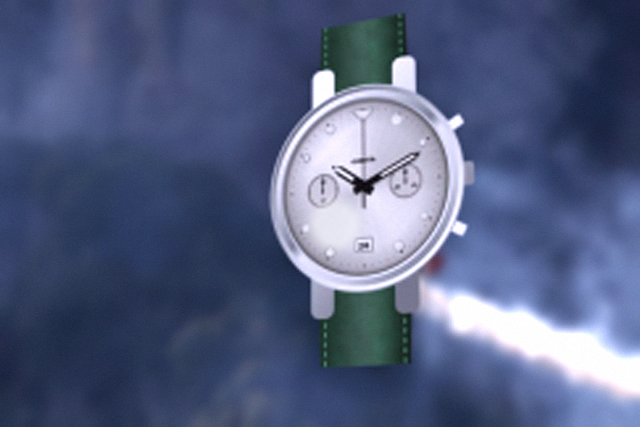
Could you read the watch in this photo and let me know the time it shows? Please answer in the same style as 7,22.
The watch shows 10,11
